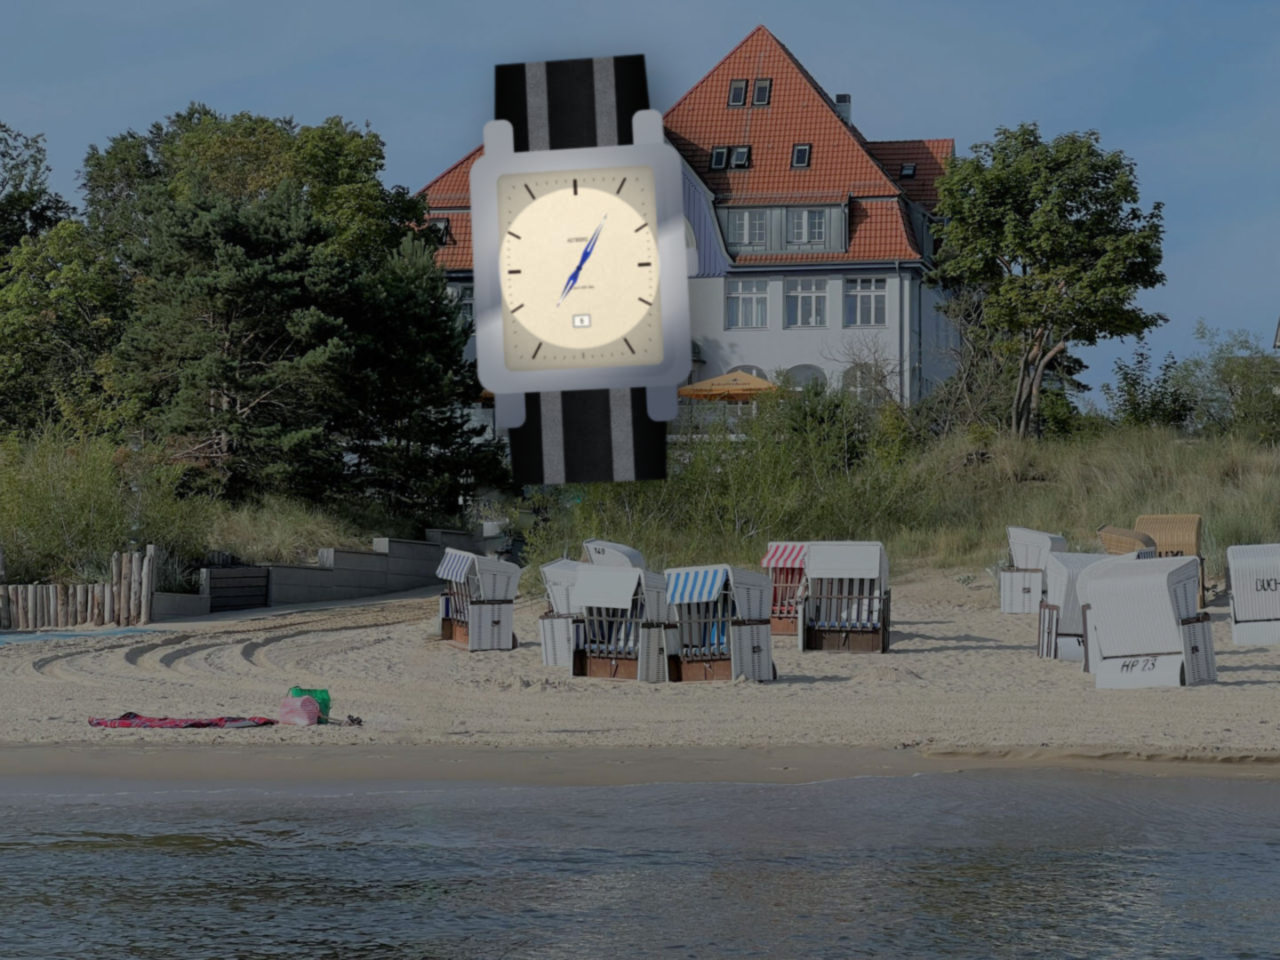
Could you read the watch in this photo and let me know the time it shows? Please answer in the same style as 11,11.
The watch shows 7,05
